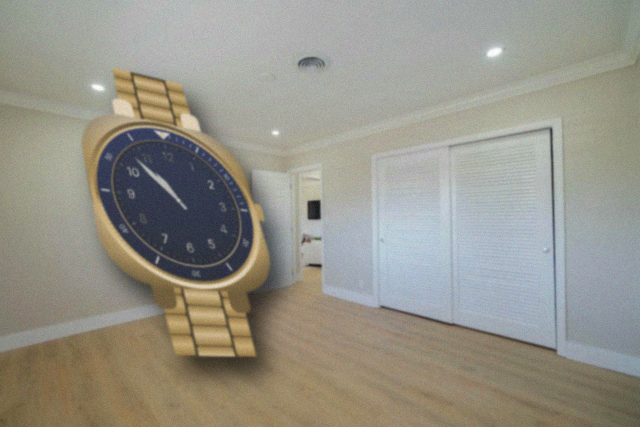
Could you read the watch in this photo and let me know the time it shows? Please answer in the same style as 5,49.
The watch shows 10,53
